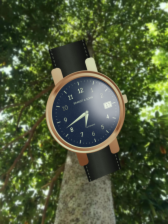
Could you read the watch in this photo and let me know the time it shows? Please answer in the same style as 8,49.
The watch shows 6,42
